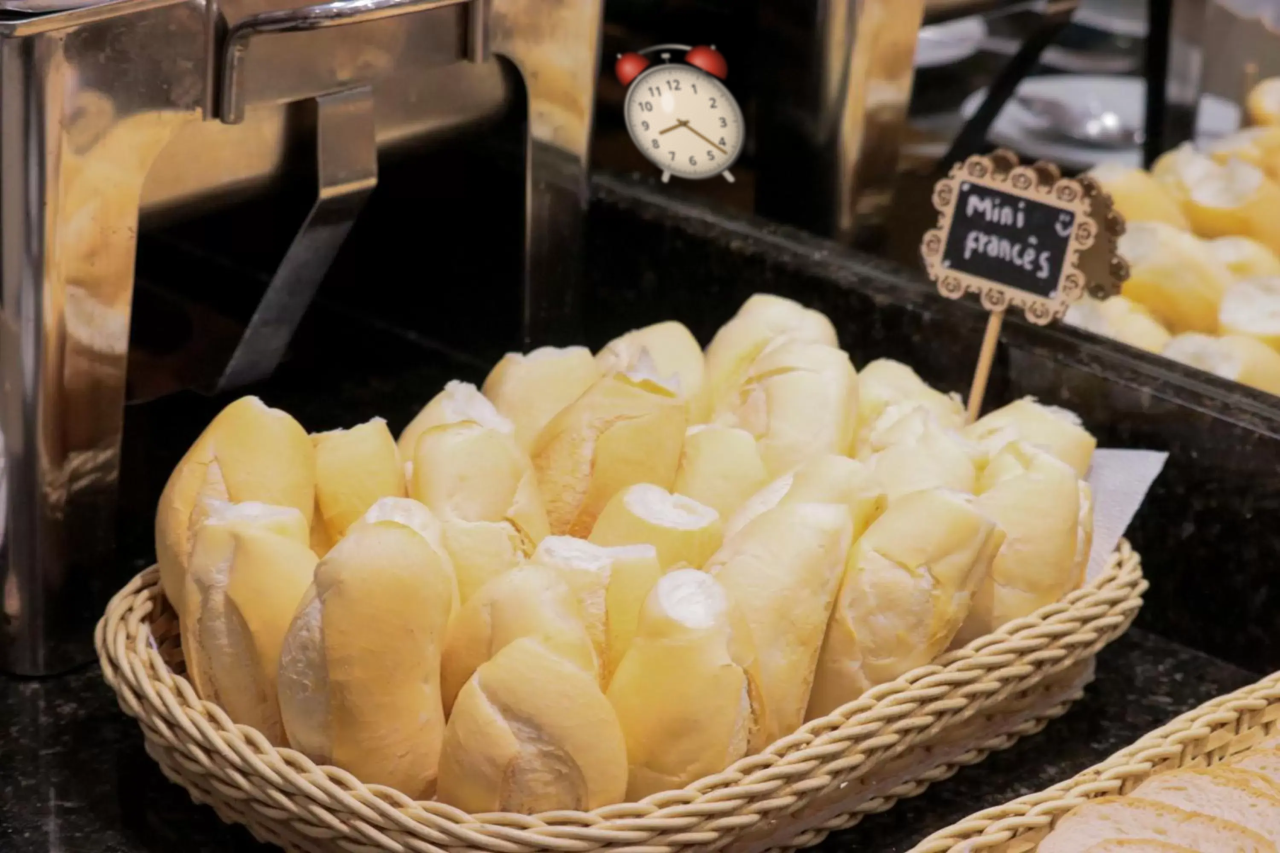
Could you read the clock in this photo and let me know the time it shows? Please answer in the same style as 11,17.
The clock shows 8,22
